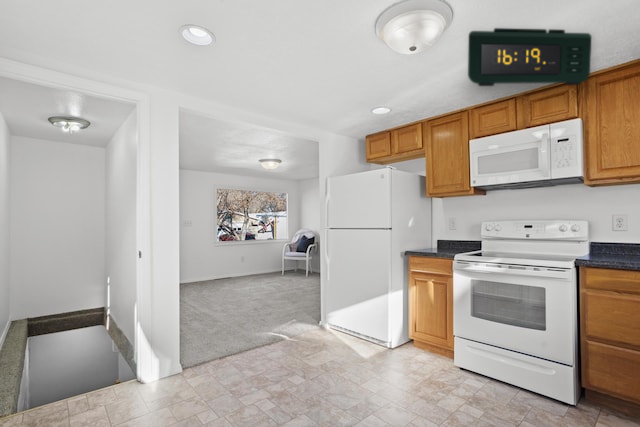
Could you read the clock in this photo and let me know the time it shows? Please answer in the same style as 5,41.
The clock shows 16,19
